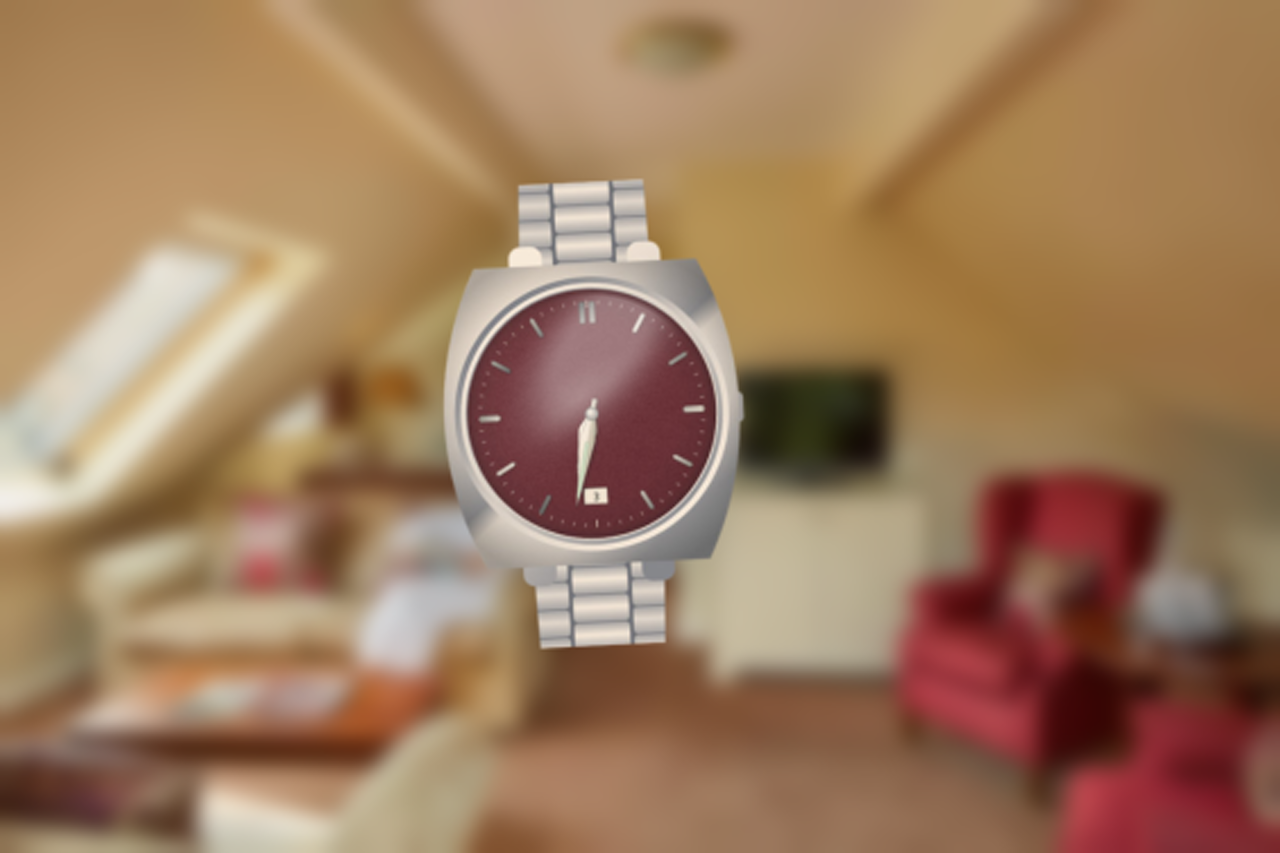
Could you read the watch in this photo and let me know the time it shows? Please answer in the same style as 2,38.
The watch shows 6,32
